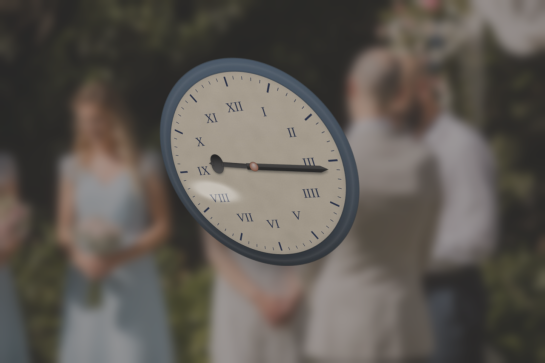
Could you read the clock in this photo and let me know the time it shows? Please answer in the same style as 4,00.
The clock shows 9,16
